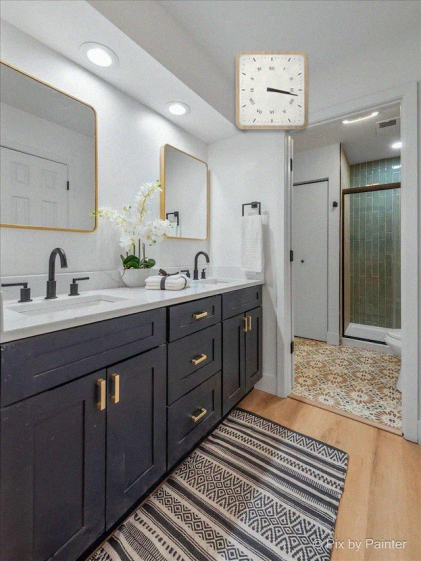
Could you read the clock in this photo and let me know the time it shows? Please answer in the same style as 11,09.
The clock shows 3,17
